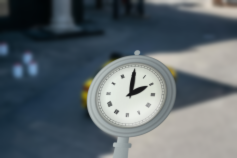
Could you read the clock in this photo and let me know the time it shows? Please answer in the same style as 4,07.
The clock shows 2,00
